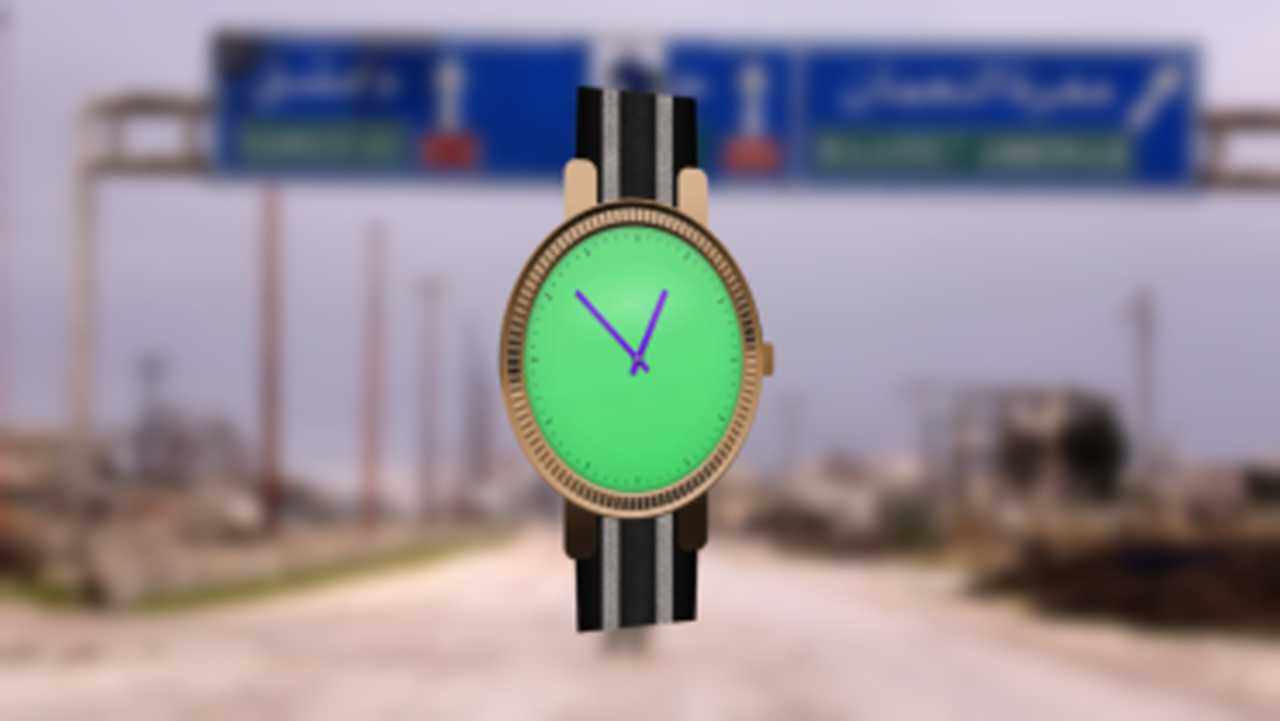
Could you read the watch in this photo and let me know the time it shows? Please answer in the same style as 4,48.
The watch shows 12,52
